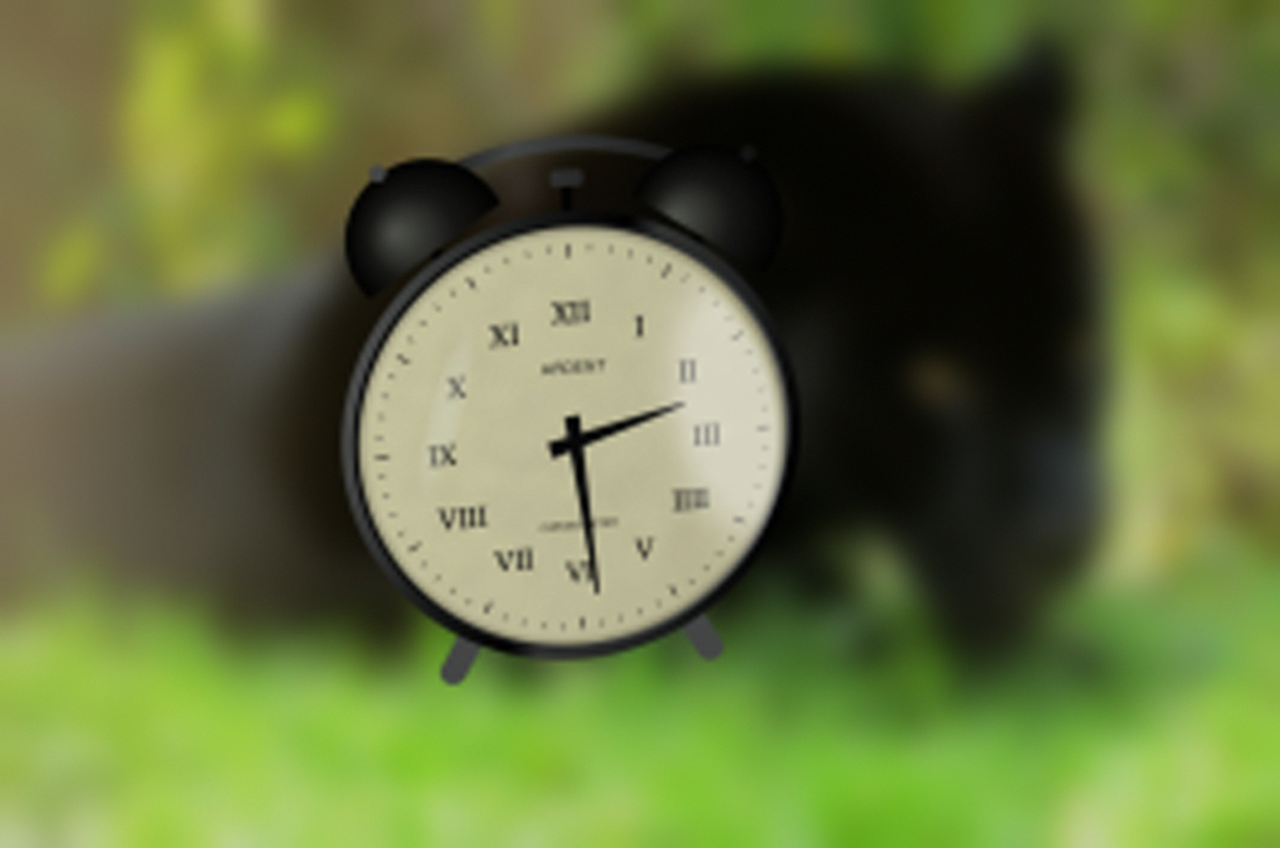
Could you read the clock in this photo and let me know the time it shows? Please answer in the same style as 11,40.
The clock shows 2,29
